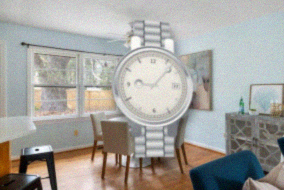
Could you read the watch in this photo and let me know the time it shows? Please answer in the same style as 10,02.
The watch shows 9,07
